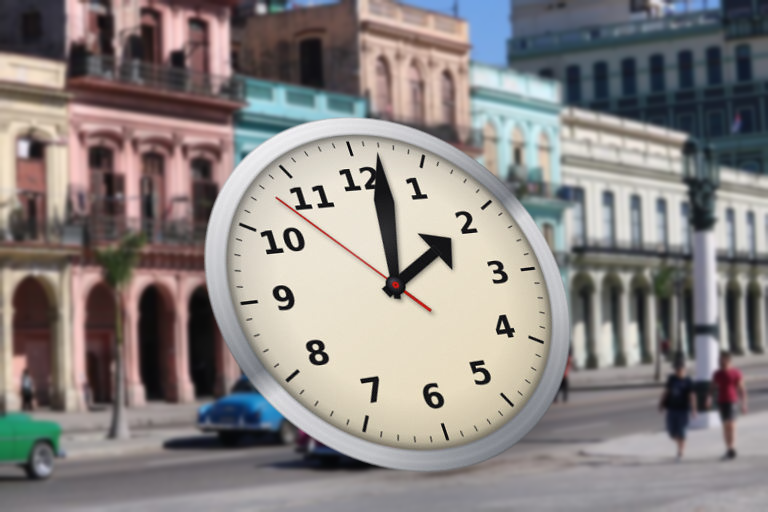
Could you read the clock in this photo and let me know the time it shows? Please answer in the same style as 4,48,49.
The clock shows 2,01,53
